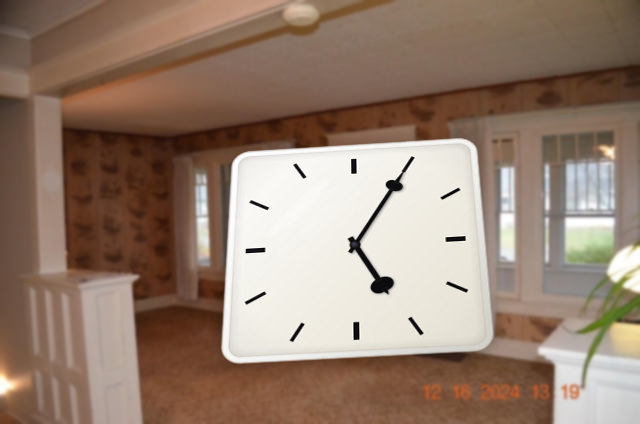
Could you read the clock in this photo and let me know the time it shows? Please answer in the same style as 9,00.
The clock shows 5,05
